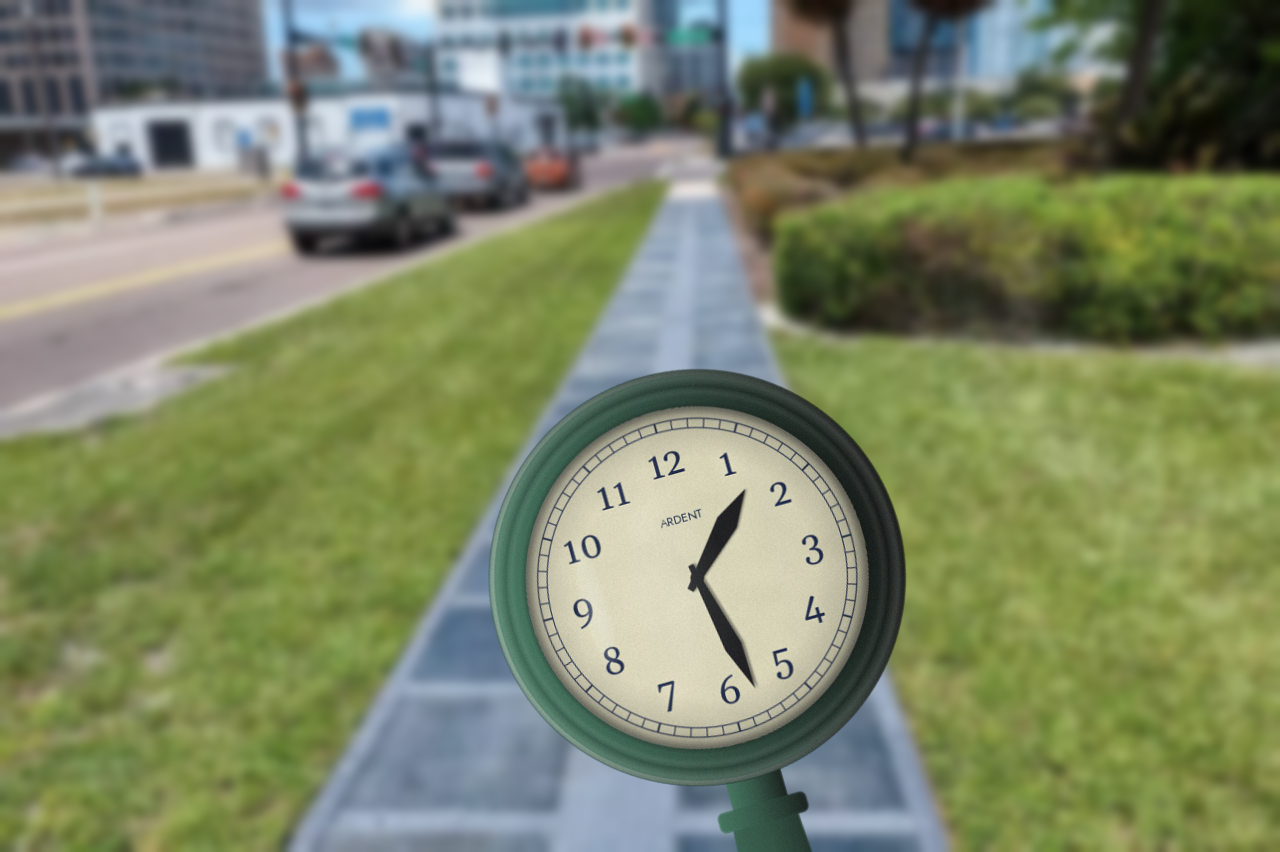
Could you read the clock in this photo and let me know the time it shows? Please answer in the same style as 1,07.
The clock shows 1,28
